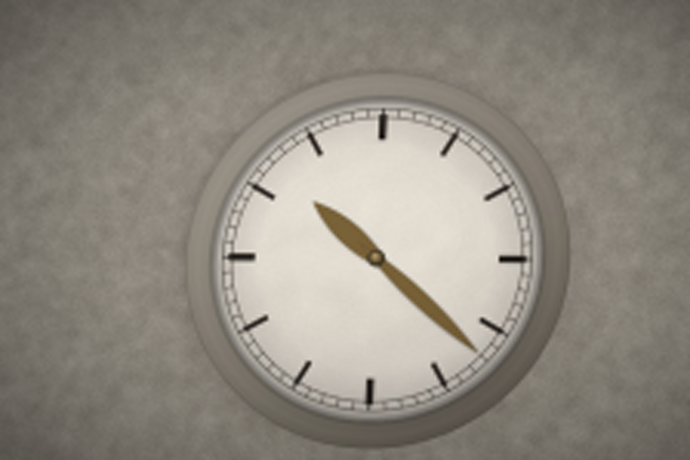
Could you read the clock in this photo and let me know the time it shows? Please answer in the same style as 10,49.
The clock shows 10,22
